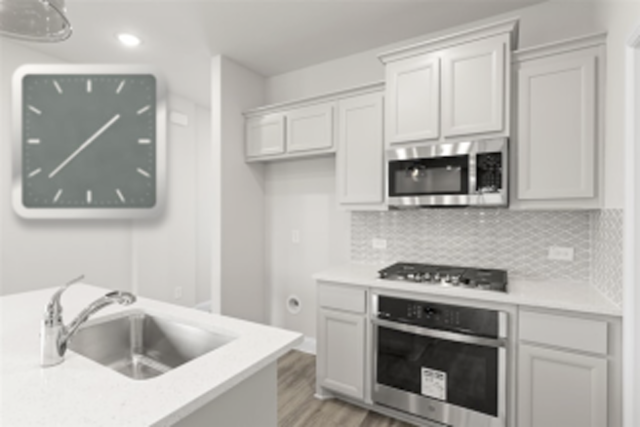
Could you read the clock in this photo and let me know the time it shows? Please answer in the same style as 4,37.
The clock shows 1,38
